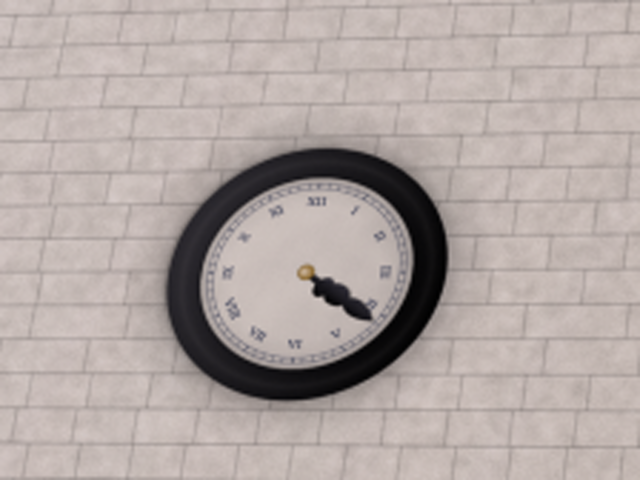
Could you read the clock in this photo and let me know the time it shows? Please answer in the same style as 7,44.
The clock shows 4,21
